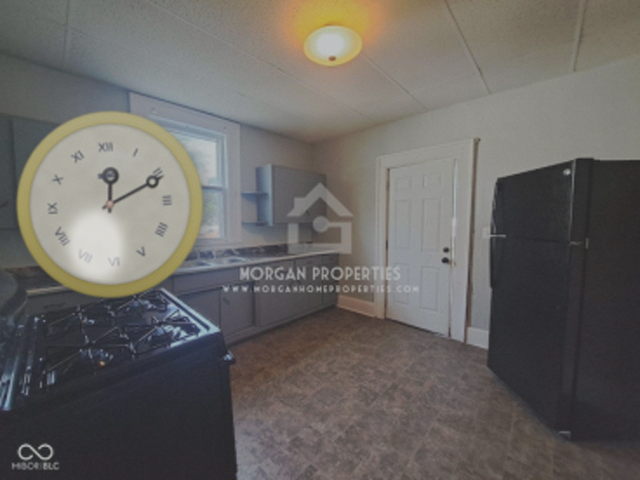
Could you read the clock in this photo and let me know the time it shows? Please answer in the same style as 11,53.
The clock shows 12,11
